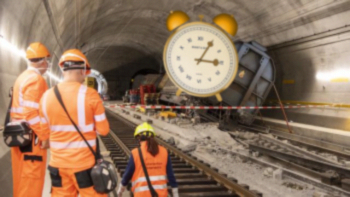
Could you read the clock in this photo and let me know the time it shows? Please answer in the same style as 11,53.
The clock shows 3,05
